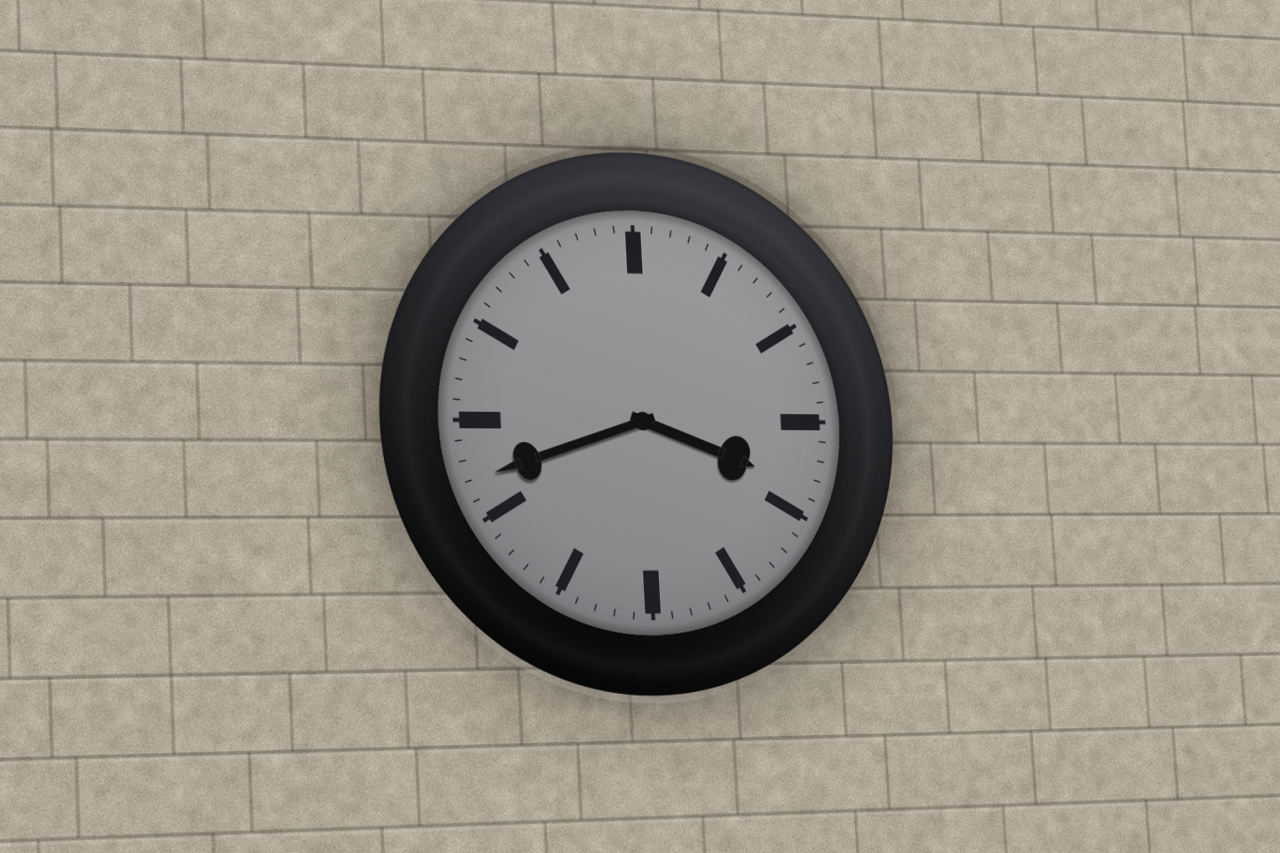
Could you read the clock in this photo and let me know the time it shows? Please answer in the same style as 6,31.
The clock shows 3,42
